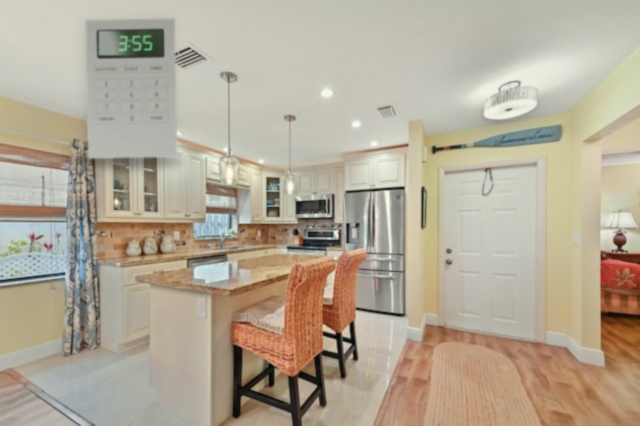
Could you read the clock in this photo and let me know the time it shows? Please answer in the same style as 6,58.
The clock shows 3,55
